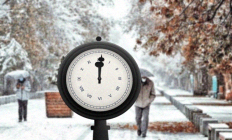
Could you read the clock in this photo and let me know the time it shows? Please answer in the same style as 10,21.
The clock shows 12,01
